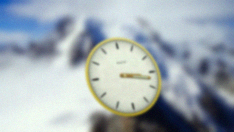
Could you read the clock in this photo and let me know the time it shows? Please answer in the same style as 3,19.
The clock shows 3,17
